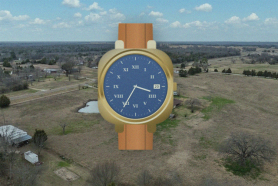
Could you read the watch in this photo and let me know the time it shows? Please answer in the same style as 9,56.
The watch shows 3,35
